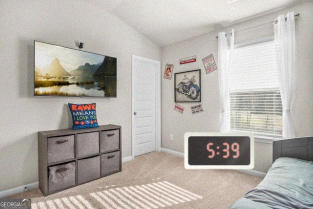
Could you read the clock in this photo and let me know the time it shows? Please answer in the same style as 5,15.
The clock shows 5,39
